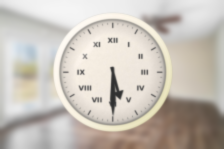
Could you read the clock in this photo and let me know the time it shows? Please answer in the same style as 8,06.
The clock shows 5,30
